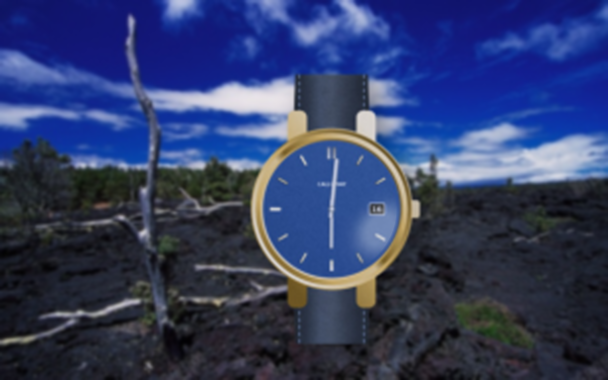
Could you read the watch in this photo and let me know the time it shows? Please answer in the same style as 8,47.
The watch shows 6,01
